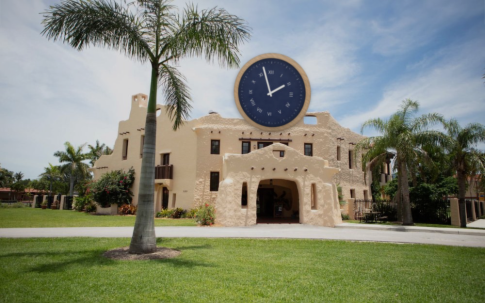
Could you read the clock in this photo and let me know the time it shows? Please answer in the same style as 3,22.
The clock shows 1,57
